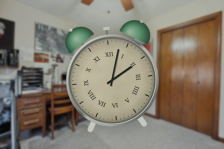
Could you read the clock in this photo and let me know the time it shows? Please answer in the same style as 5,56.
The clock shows 2,03
